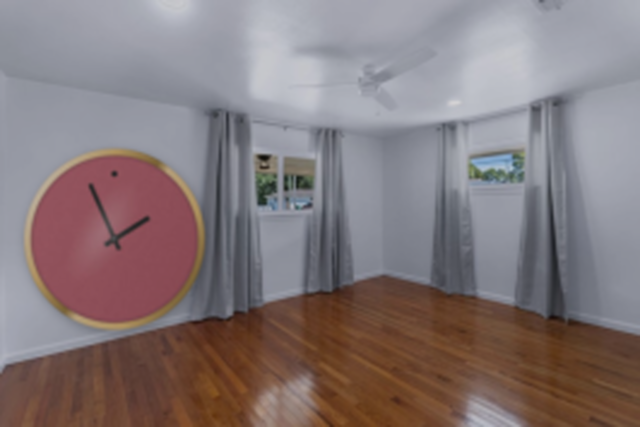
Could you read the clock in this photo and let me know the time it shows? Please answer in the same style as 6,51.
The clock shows 1,56
